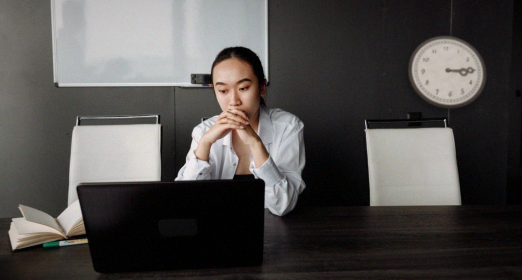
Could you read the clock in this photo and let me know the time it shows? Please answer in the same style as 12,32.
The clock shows 3,15
